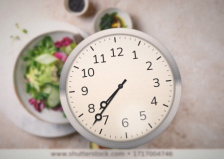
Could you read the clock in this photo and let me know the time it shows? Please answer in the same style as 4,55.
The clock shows 7,37
